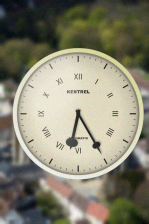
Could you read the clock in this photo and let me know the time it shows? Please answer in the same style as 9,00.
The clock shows 6,25
